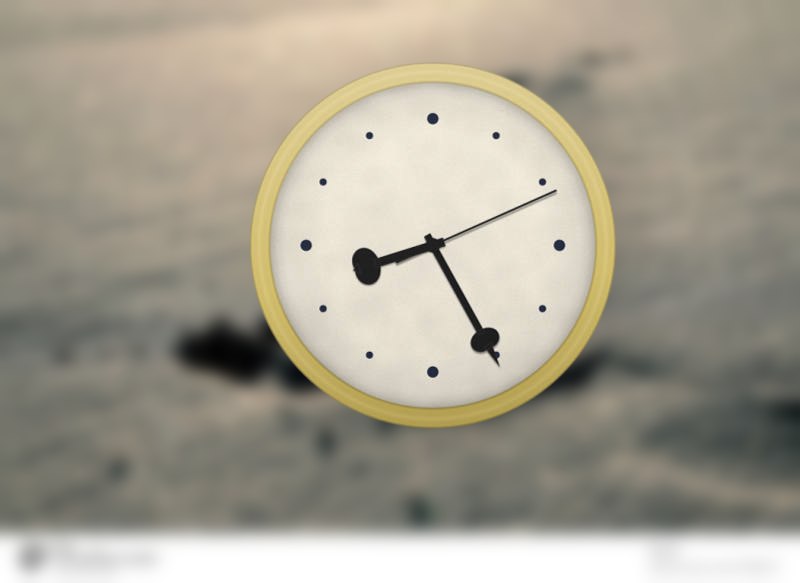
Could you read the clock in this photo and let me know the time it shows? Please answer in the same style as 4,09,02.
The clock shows 8,25,11
